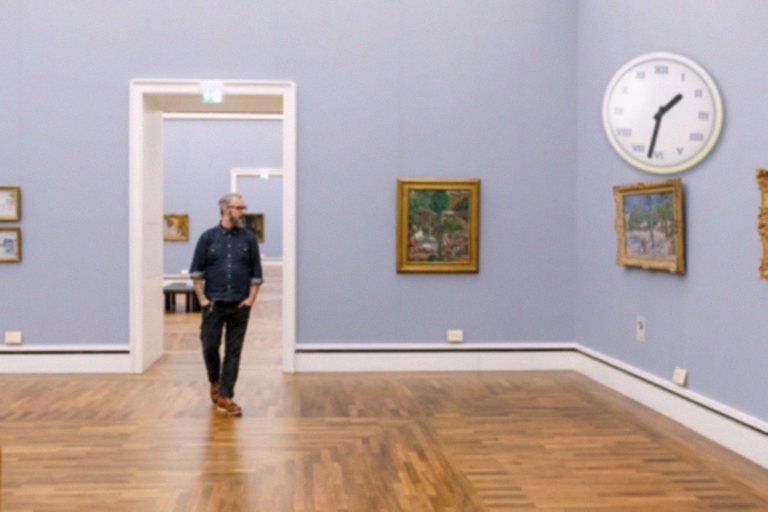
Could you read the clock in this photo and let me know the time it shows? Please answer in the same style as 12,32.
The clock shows 1,32
